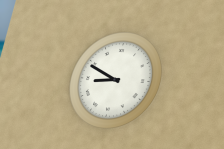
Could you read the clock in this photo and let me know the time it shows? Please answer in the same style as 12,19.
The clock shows 8,49
